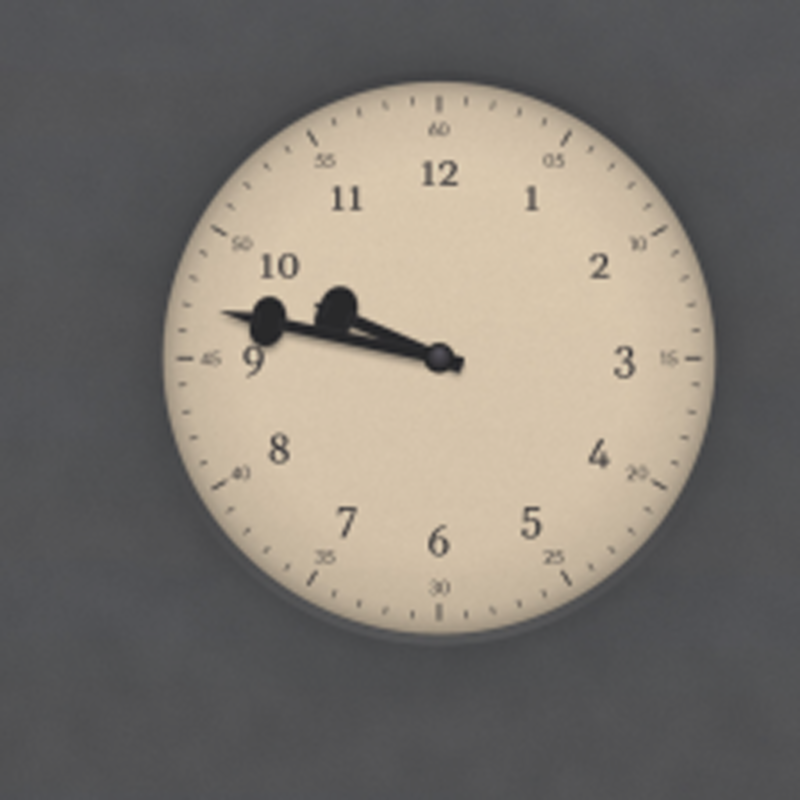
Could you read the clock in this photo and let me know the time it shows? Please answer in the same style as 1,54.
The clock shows 9,47
